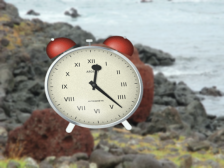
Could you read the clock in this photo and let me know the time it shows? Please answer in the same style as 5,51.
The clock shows 12,23
